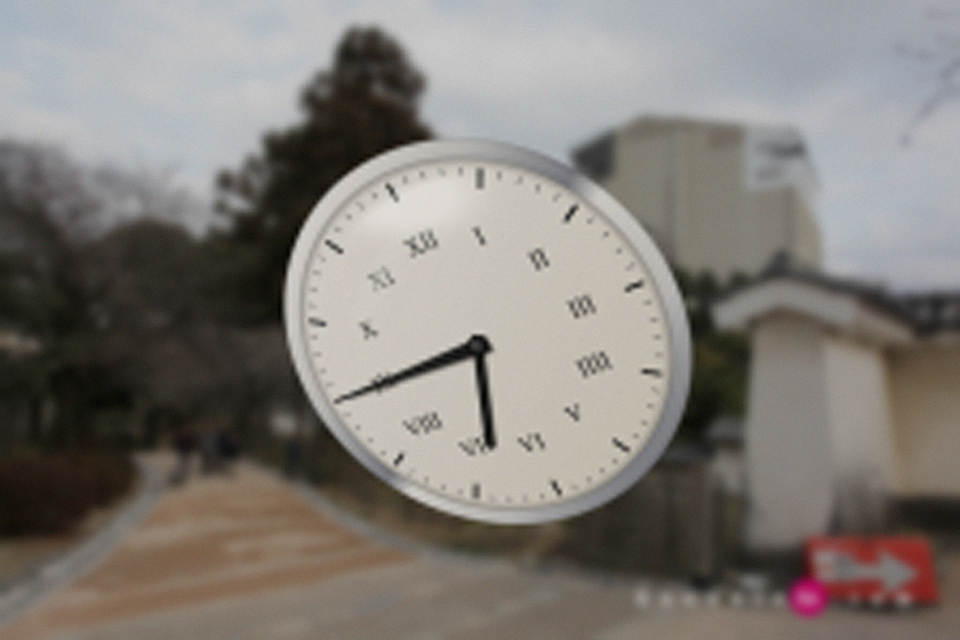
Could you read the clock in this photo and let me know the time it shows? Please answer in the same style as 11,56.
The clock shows 6,45
